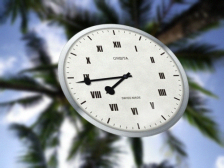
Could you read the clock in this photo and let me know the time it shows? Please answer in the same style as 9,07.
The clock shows 7,44
